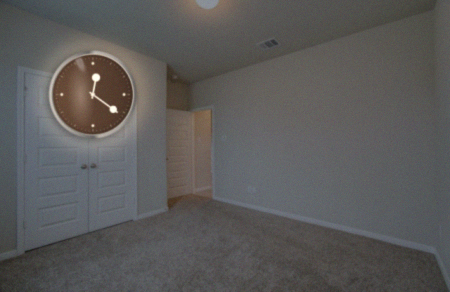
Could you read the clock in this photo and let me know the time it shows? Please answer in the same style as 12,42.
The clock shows 12,21
